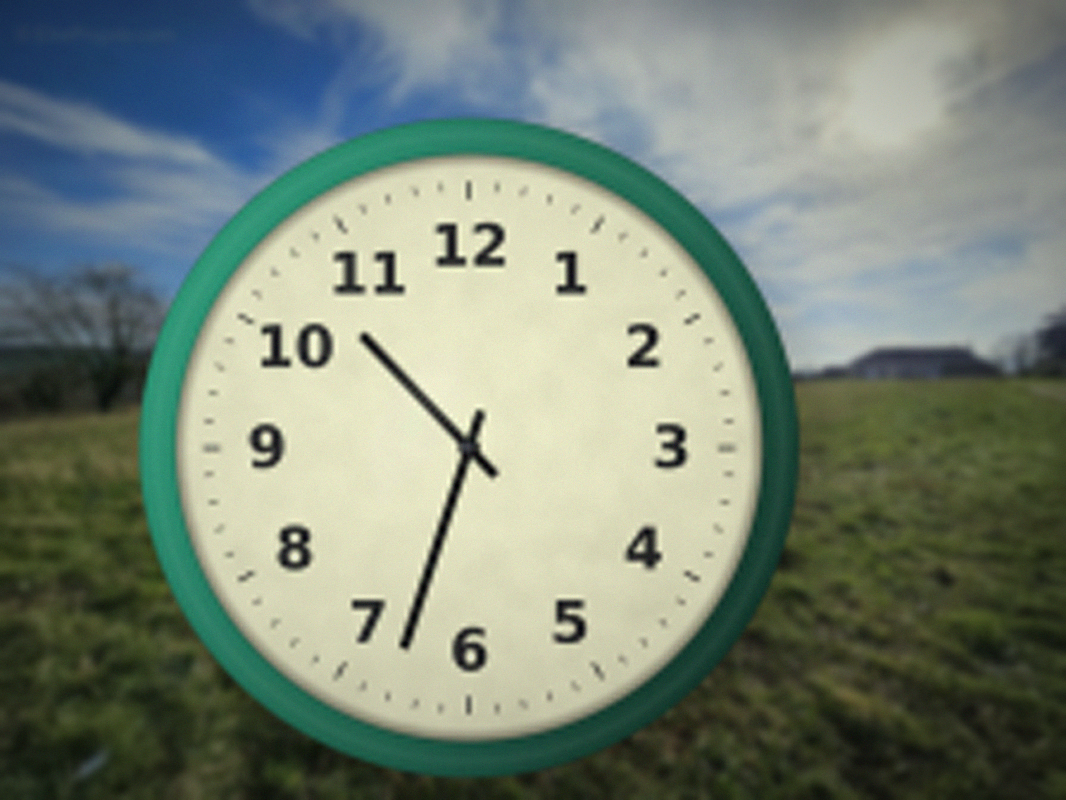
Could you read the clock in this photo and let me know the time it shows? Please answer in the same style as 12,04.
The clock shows 10,33
